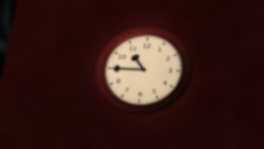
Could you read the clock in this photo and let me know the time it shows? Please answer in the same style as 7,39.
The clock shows 10,45
